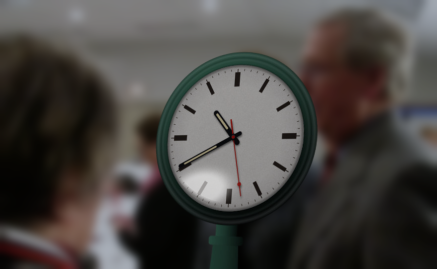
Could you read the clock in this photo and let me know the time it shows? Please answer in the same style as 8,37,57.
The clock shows 10,40,28
